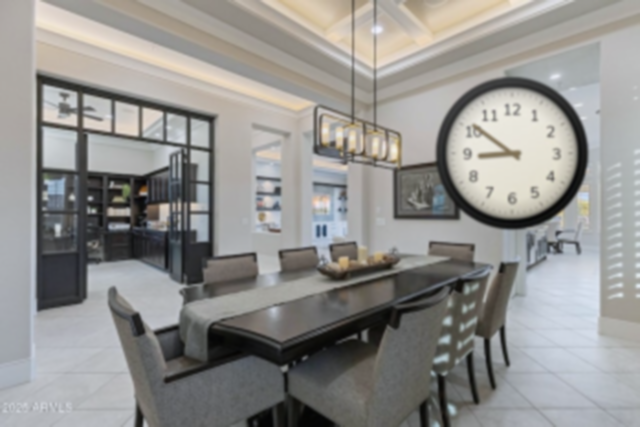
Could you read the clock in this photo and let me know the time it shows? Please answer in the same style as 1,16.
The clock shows 8,51
